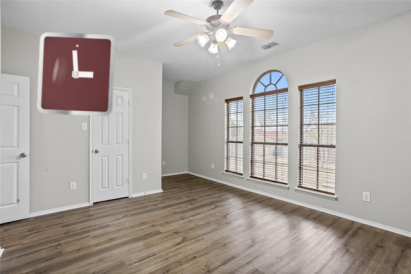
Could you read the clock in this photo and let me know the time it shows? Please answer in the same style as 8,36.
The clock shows 2,59
